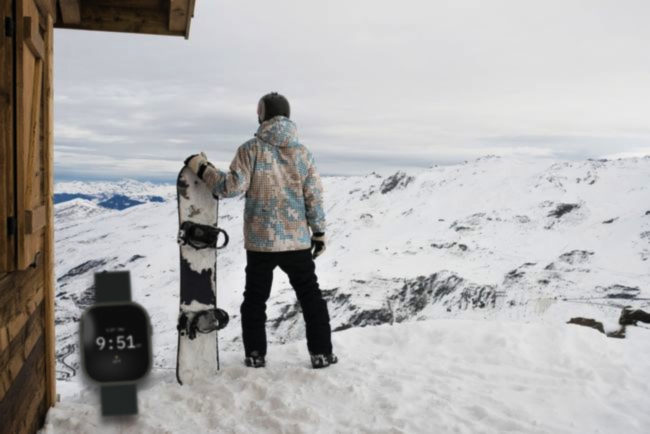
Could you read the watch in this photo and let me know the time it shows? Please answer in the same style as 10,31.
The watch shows 9,51
